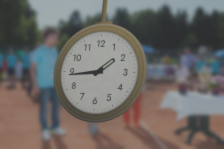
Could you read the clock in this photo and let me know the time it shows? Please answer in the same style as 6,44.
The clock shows 1,44
